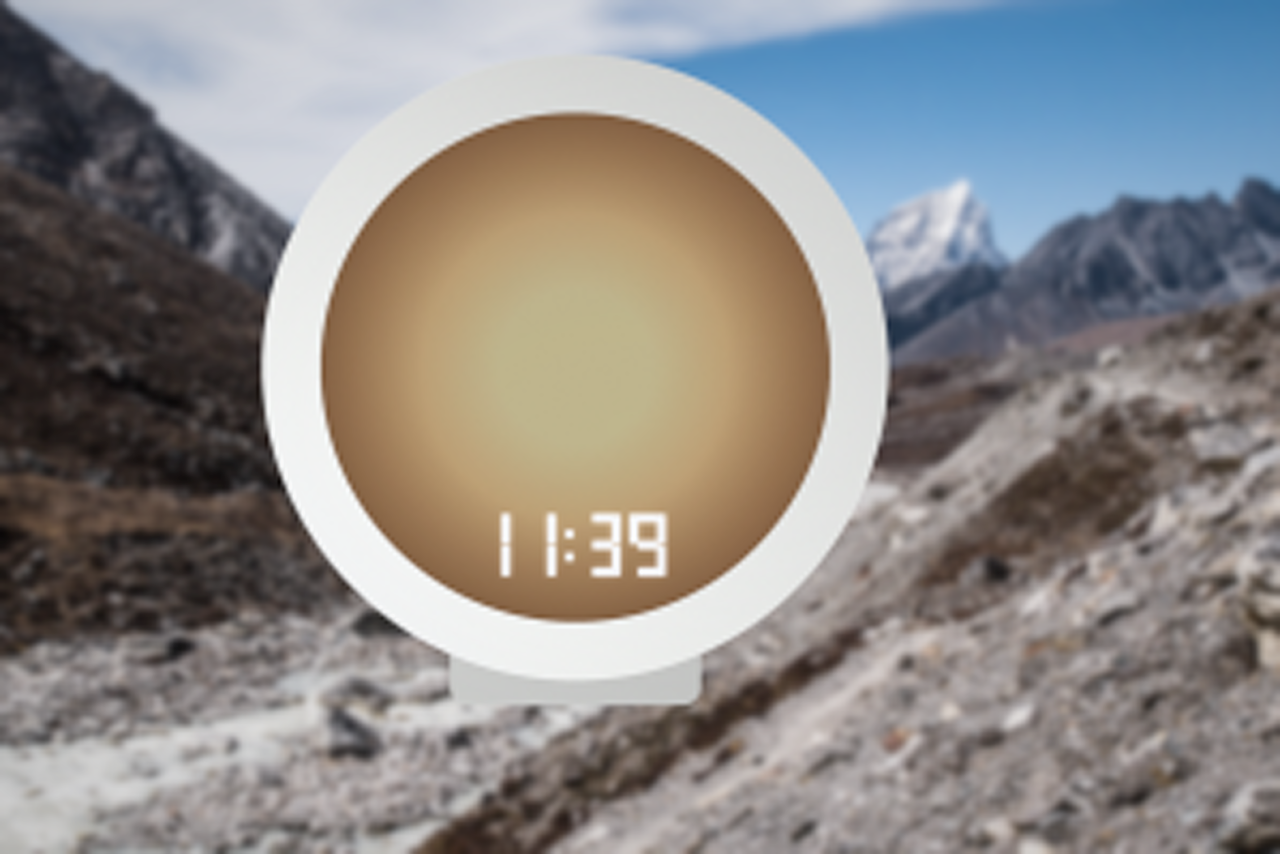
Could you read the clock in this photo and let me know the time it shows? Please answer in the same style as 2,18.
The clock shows 11,39
